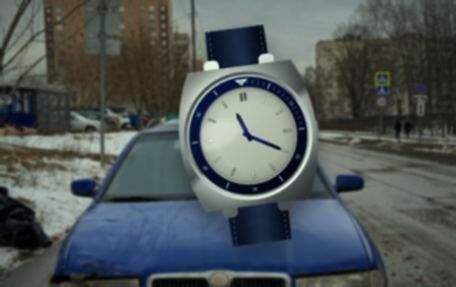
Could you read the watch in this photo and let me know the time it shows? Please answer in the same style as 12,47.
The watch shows 11,20
